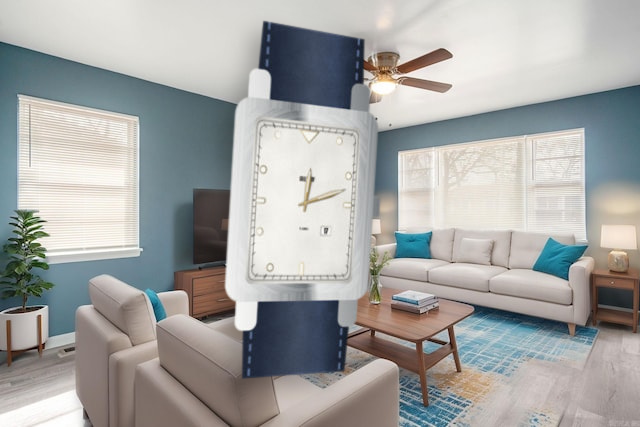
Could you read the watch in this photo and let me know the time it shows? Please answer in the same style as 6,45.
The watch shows 12,12
